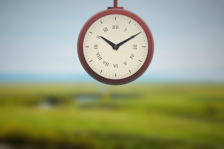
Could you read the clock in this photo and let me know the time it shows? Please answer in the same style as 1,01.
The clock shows 10,10
